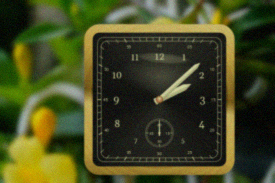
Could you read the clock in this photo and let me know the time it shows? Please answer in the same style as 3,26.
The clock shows 2,08
